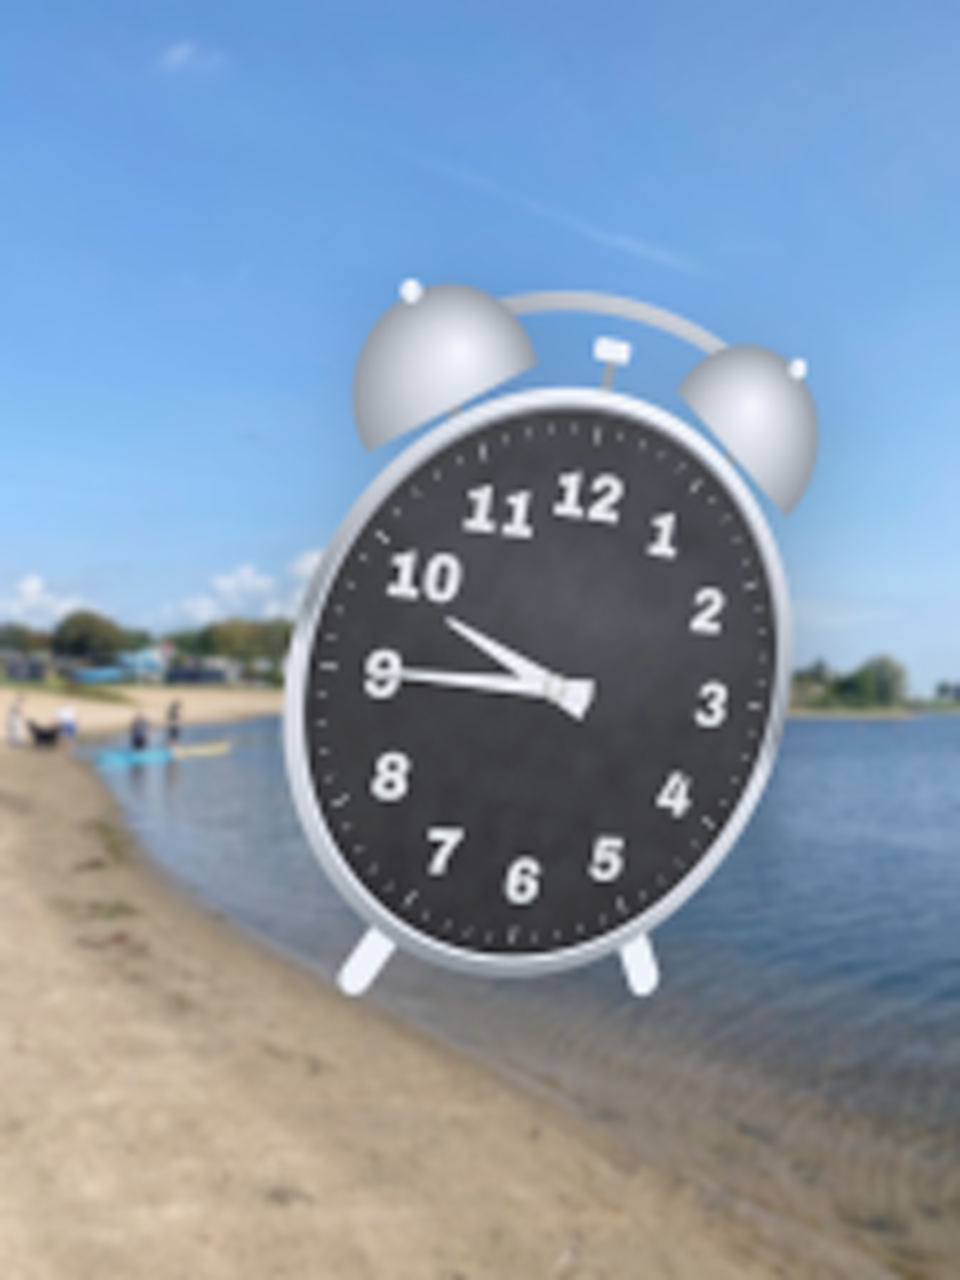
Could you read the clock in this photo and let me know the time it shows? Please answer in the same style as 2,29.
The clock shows 9,45
